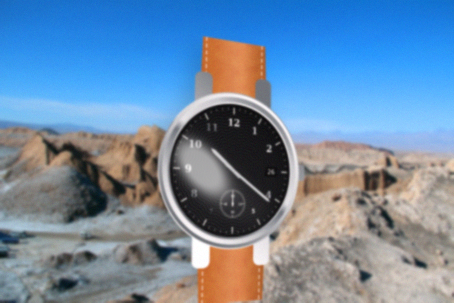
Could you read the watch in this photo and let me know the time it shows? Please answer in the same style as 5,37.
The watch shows 10,21
